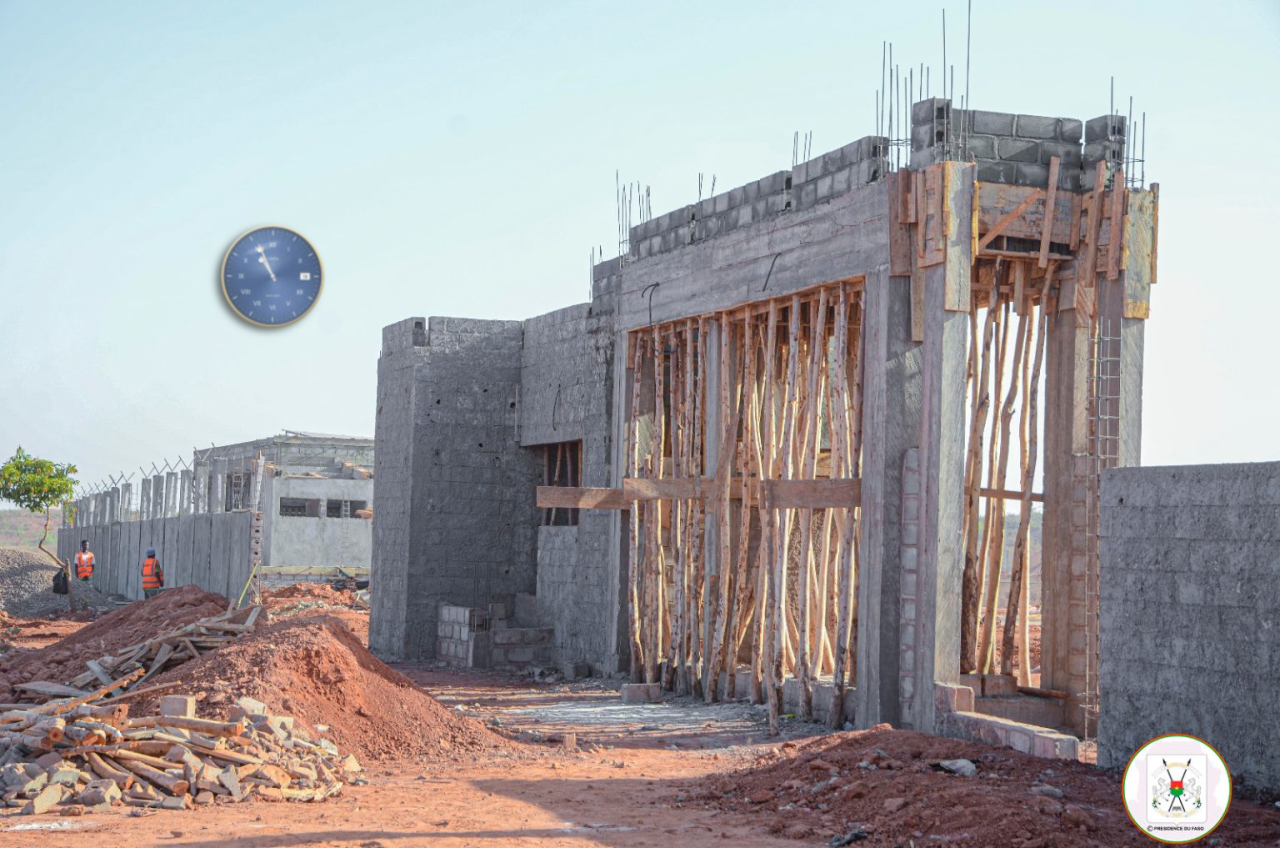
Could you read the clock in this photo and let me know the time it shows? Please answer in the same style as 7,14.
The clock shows 10,56
